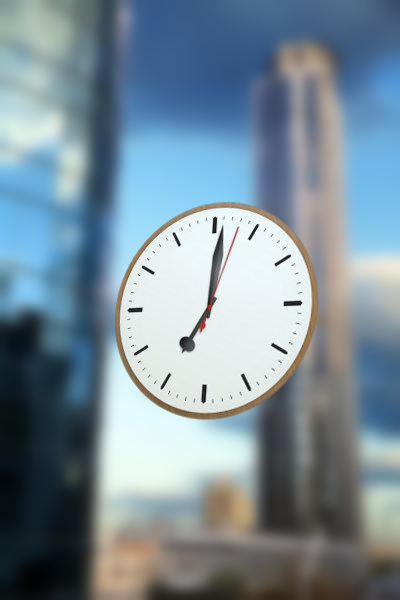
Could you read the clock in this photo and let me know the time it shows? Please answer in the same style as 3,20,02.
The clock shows 7,01,03
